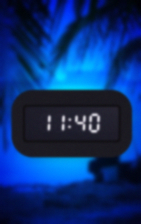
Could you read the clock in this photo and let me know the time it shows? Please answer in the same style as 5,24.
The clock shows 11,40
